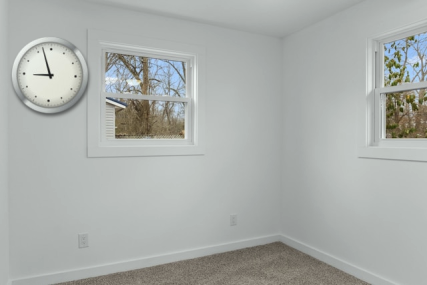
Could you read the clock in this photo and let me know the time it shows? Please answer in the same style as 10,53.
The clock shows 8,57
